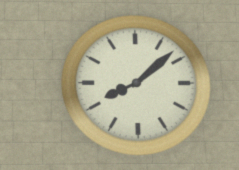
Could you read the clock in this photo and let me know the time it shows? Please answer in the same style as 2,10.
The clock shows 8,08
